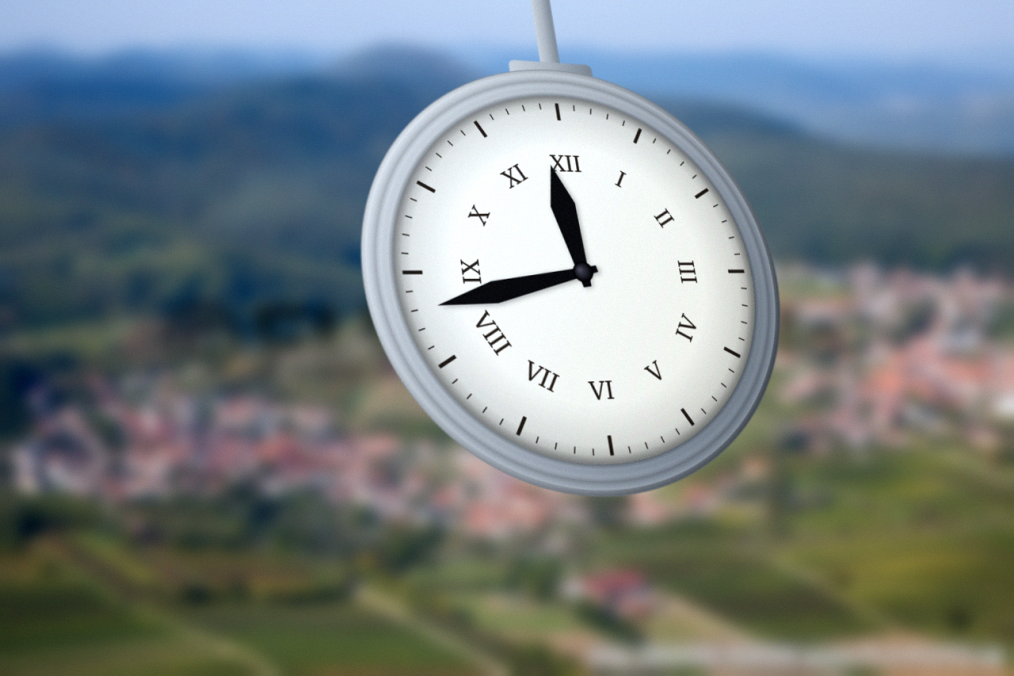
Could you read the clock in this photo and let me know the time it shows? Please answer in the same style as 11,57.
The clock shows 11,43
